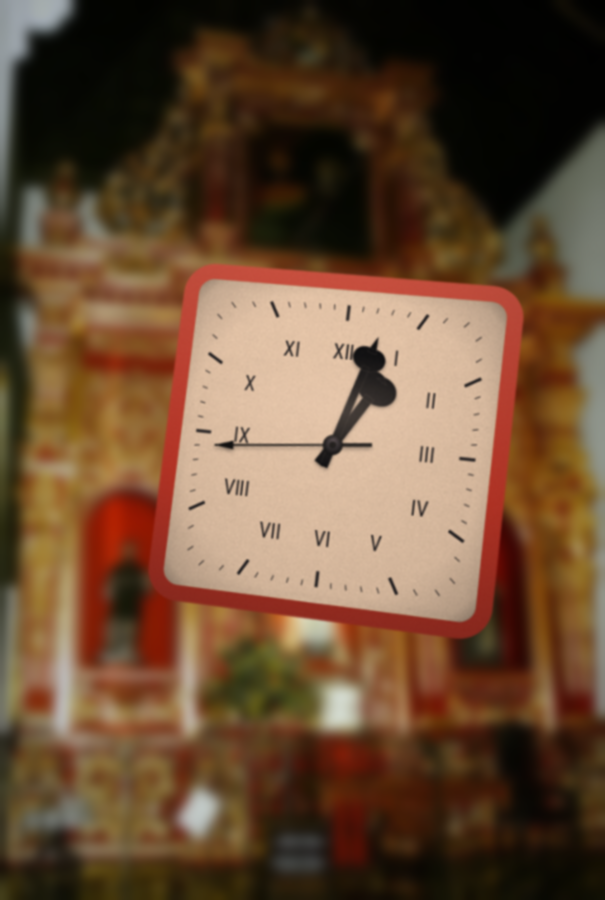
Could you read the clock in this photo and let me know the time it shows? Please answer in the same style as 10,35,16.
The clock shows 1,02,44
